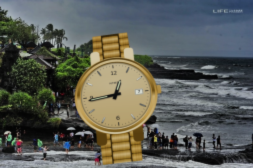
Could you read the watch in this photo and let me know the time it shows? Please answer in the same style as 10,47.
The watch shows 12,44
